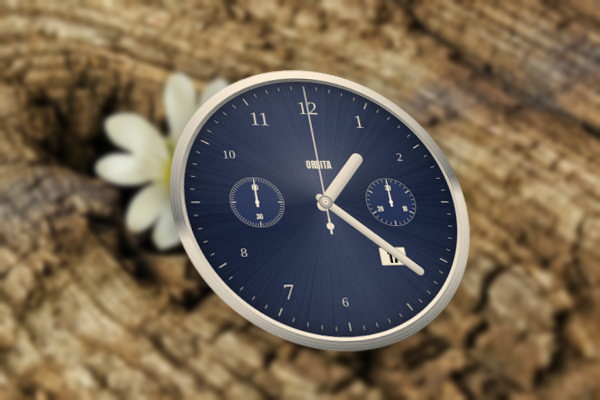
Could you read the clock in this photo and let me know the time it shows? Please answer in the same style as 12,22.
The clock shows 1,22
